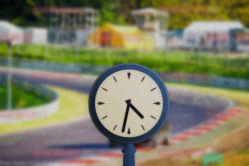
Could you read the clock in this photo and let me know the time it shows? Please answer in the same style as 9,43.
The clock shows 4,32
